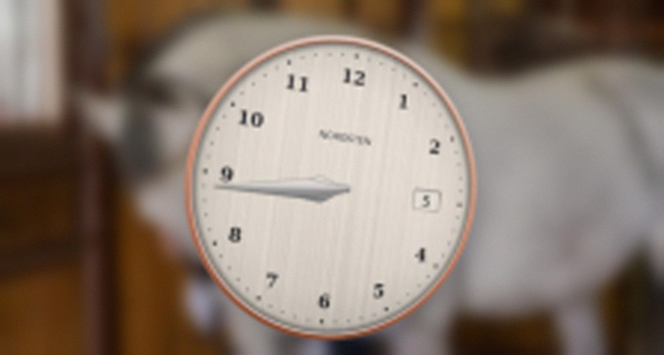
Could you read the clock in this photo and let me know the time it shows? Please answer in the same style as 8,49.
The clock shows 8,44
